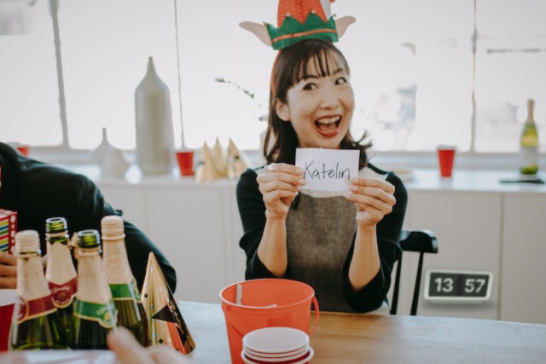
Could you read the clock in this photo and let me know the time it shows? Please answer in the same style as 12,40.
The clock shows 13,57
